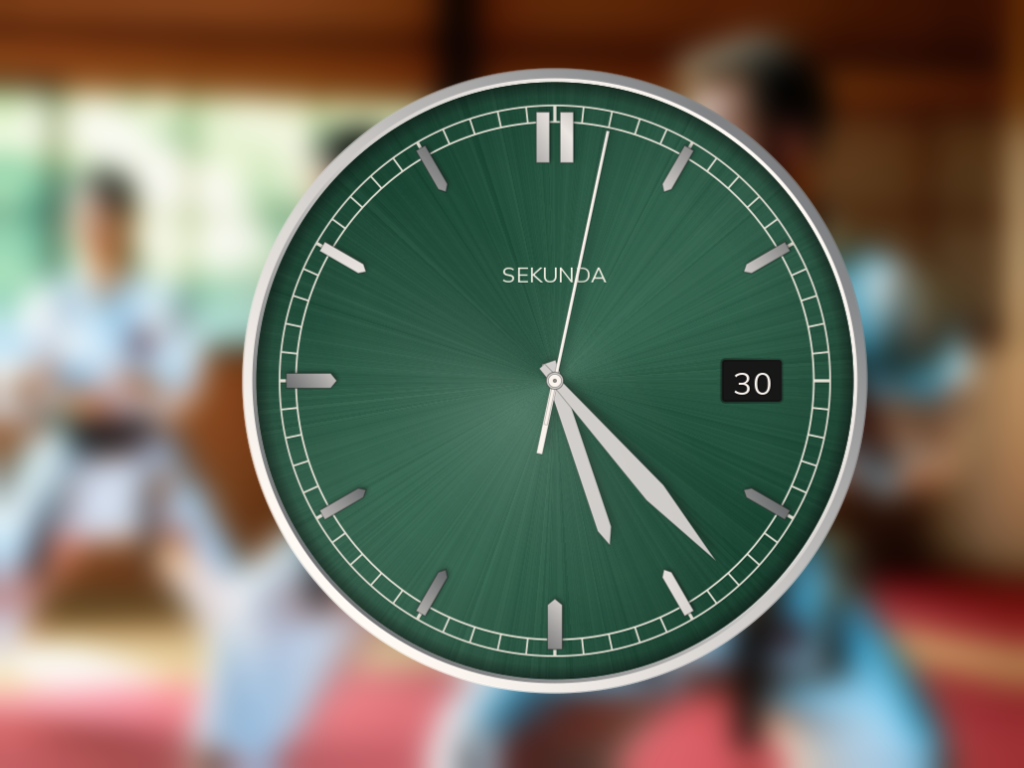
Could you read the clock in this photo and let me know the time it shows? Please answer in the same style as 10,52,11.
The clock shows 5,23,02
